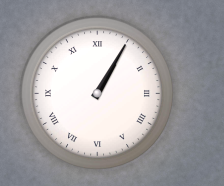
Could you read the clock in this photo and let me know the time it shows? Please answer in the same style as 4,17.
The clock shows 1,05
